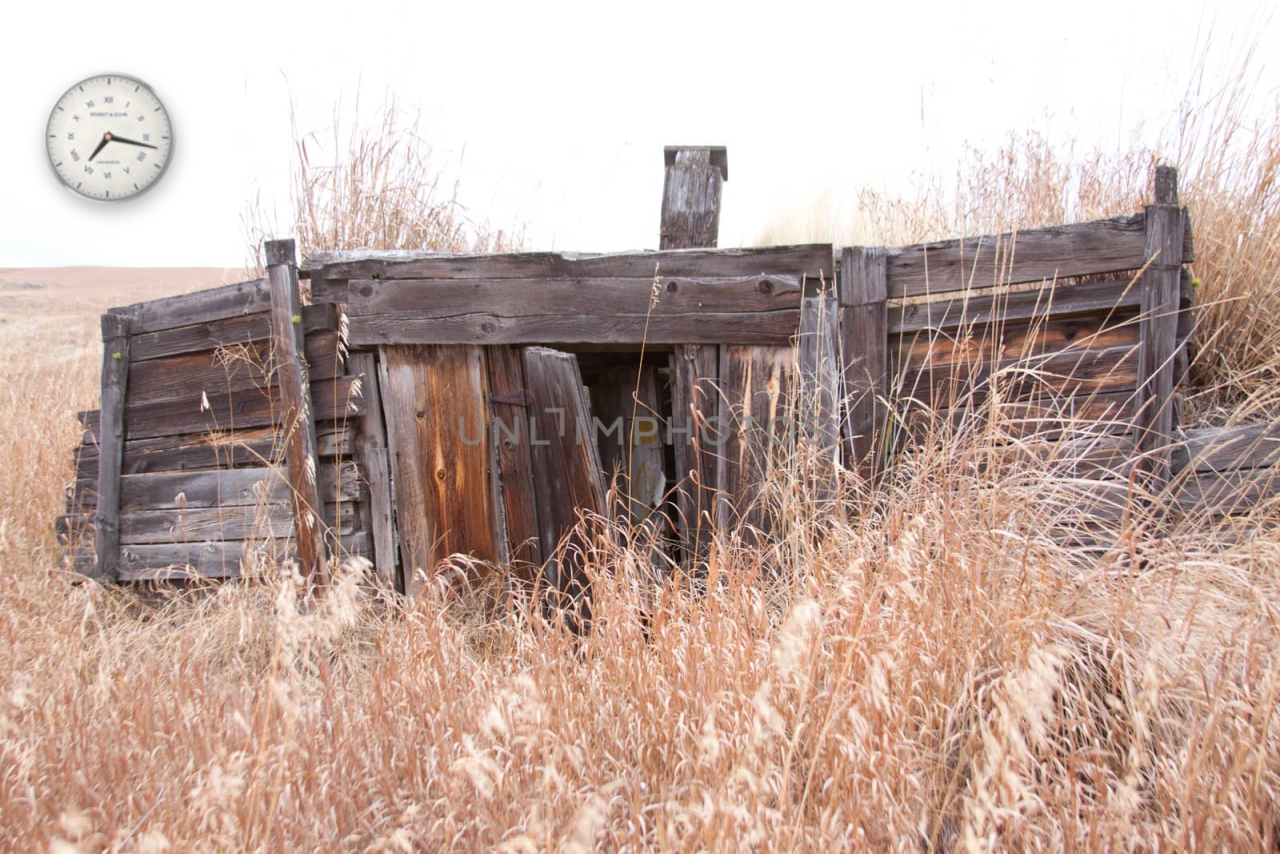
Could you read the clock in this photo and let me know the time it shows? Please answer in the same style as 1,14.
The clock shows 7,17
